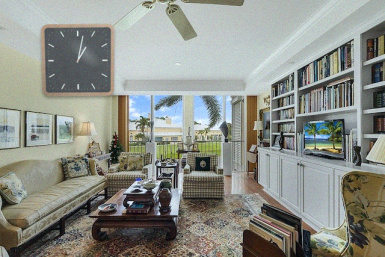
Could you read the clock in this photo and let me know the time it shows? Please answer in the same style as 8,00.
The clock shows 1,02
